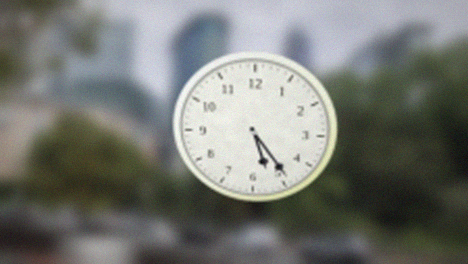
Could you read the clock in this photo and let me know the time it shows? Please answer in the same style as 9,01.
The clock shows 5,24
